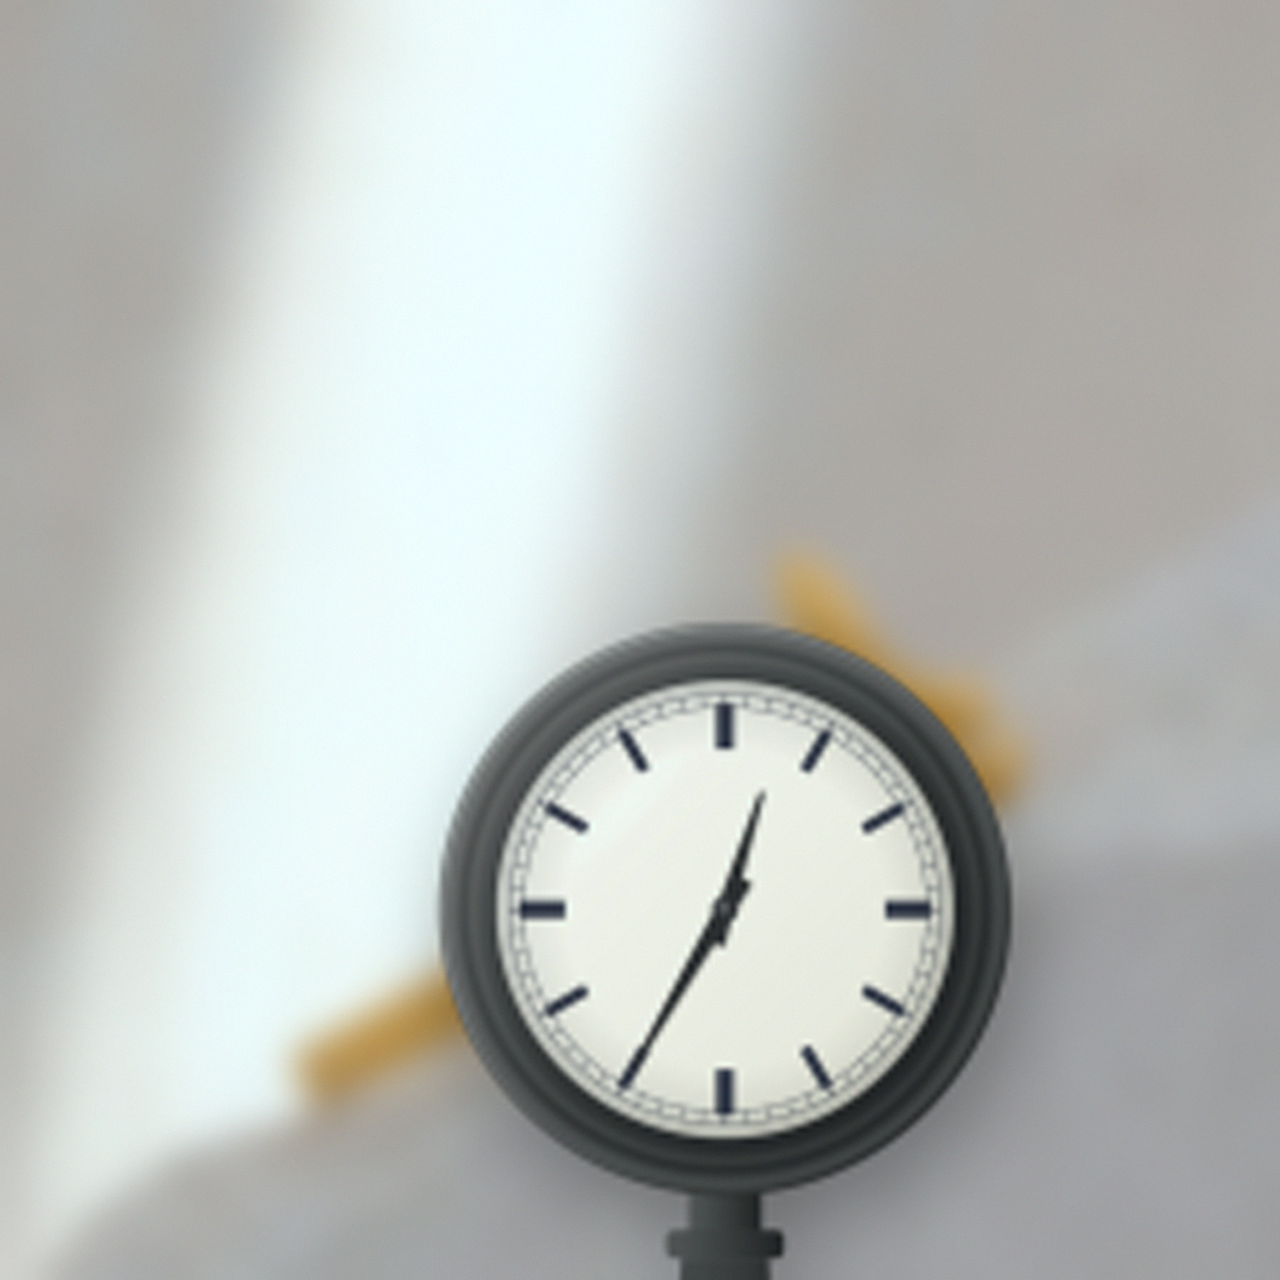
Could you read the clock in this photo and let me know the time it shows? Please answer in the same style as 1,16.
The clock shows 12,35
